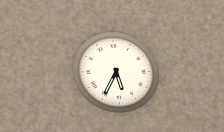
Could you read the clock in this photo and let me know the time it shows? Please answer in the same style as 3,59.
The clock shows 5,35
